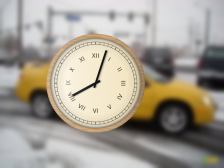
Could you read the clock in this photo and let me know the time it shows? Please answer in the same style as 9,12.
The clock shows 8,03
